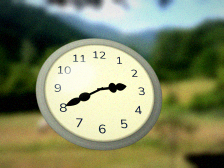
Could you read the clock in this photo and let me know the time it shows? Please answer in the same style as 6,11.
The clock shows 2,40
